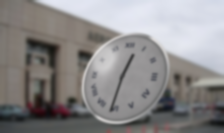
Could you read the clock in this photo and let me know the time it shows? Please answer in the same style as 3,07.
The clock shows 12,31
